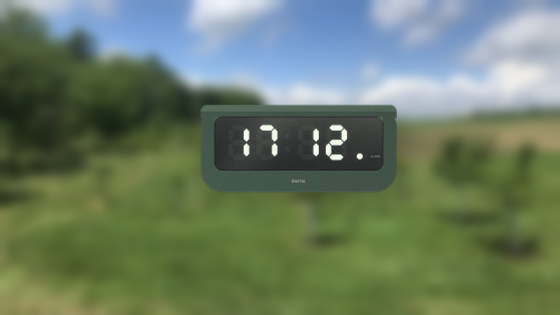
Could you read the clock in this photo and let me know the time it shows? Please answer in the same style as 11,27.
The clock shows 17,12
